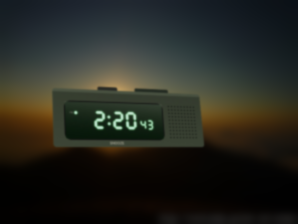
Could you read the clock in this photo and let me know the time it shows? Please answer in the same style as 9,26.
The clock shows 2,20
